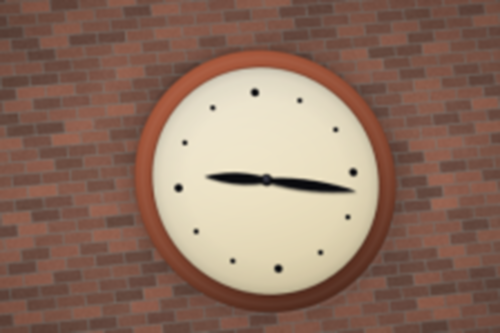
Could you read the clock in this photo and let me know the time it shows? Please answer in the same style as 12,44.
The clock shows 9,17
